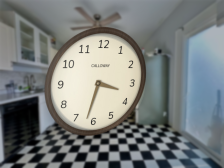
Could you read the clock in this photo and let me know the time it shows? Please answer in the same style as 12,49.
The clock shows 3,32
